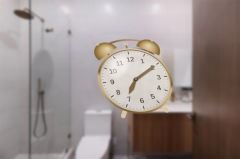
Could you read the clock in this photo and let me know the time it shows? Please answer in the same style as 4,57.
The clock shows 7,10
